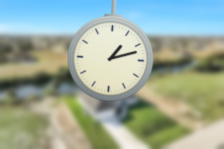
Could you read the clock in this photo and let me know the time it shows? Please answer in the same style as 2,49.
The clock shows 1,12
